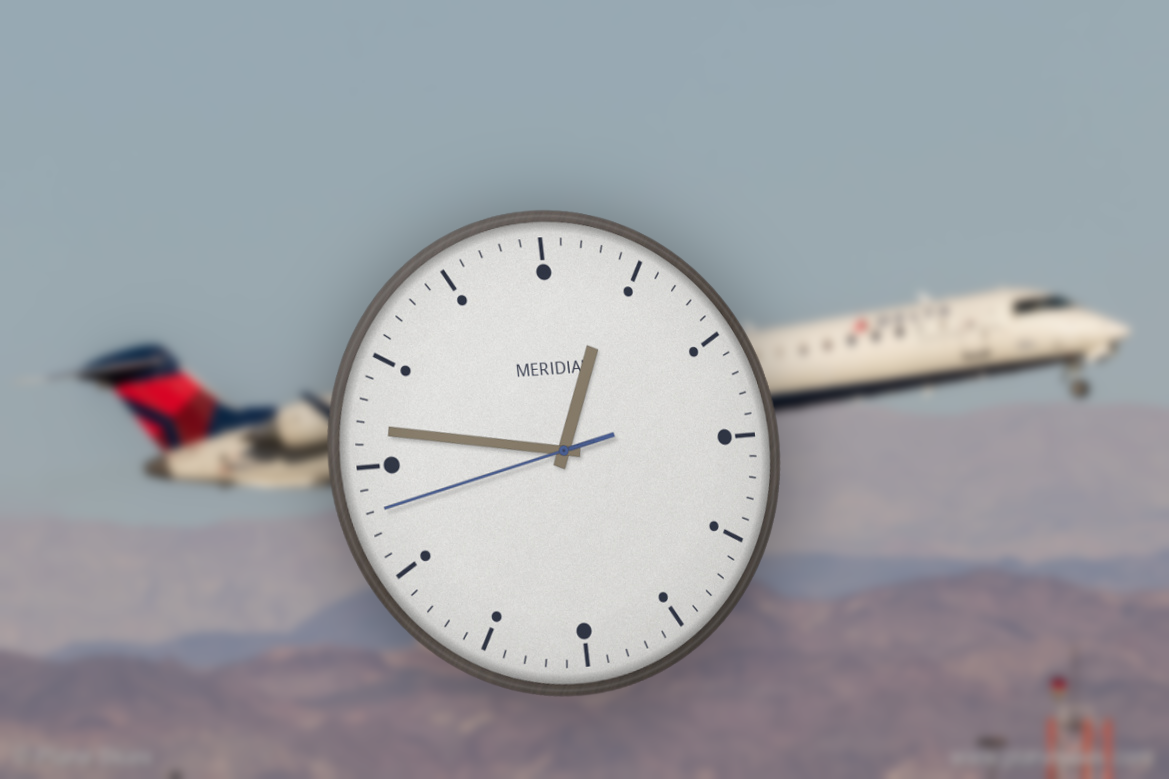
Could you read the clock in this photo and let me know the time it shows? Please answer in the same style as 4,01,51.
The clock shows 12,46,43
